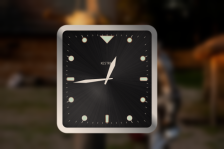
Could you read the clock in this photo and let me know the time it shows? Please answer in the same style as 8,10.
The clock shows 12,44
